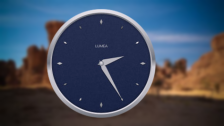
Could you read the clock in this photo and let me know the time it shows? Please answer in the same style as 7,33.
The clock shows 2,25
